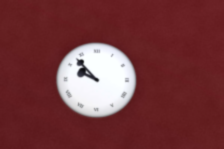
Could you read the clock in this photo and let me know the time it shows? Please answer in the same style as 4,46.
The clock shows 9,53
